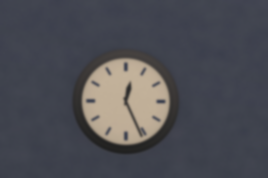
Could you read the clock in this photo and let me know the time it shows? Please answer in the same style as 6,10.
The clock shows 12,26
